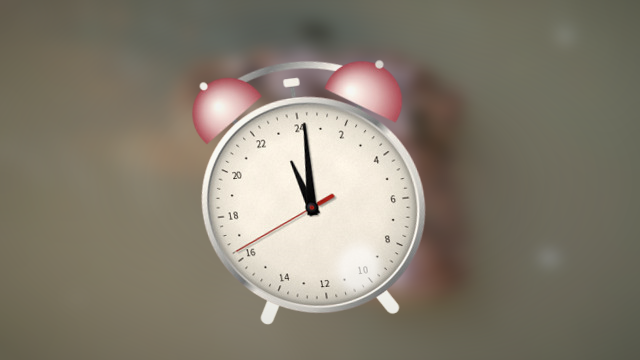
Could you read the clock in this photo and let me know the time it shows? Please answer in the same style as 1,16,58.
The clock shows 23,00,41
